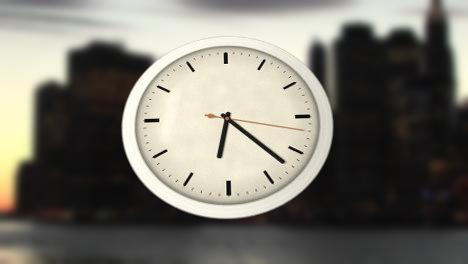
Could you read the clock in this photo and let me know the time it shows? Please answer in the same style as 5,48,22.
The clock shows 6,22,17
